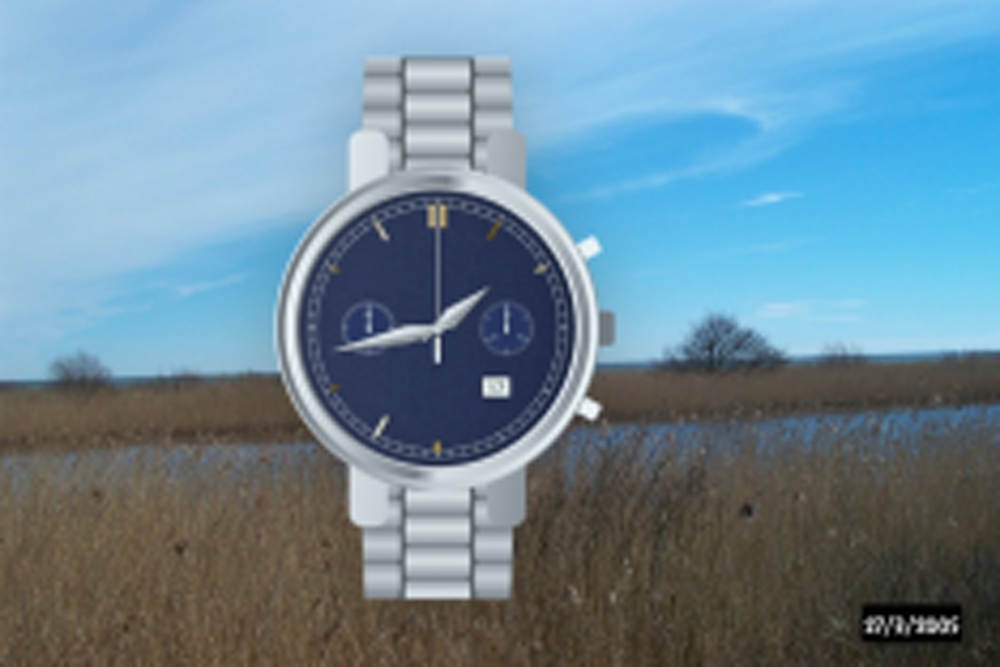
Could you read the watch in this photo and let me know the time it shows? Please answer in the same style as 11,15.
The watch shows 1,43
